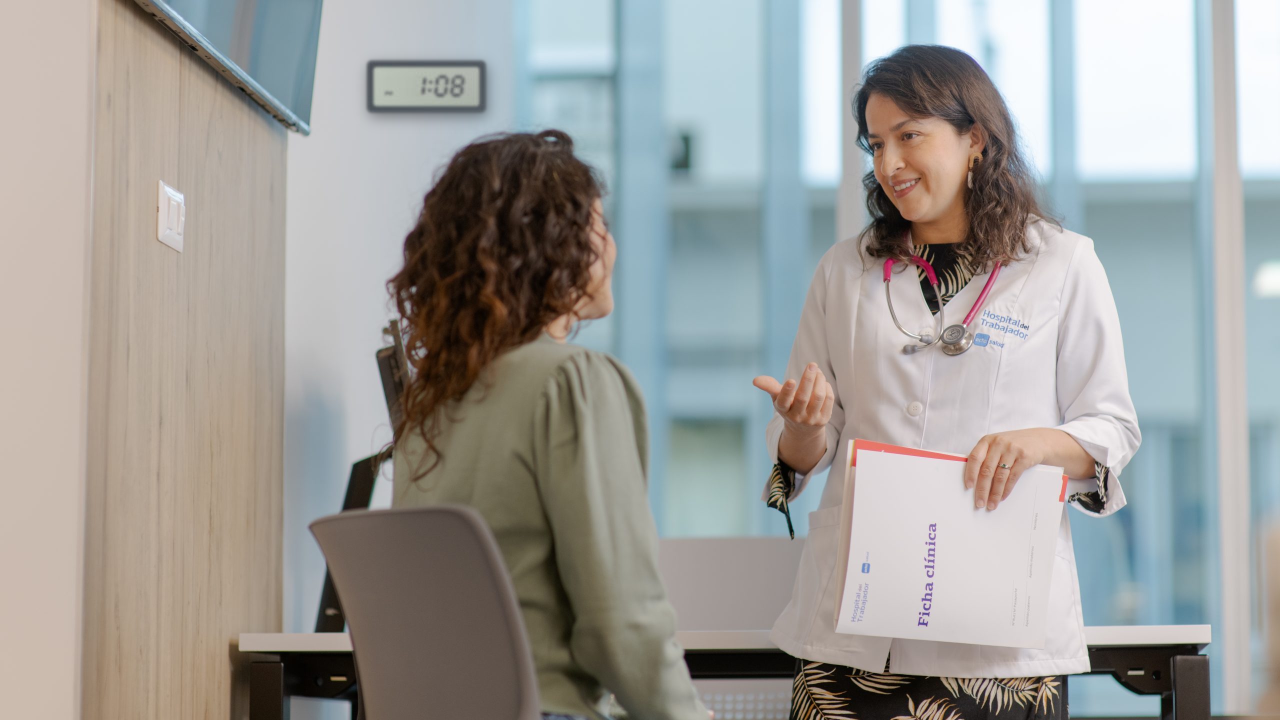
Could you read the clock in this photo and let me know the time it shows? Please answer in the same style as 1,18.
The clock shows 1,08
